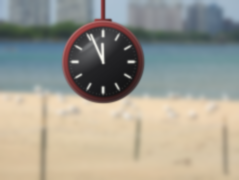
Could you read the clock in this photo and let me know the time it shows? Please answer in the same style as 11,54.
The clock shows 11,56
